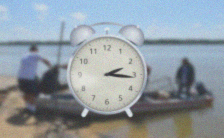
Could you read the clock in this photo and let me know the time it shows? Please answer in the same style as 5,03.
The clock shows 2,16
